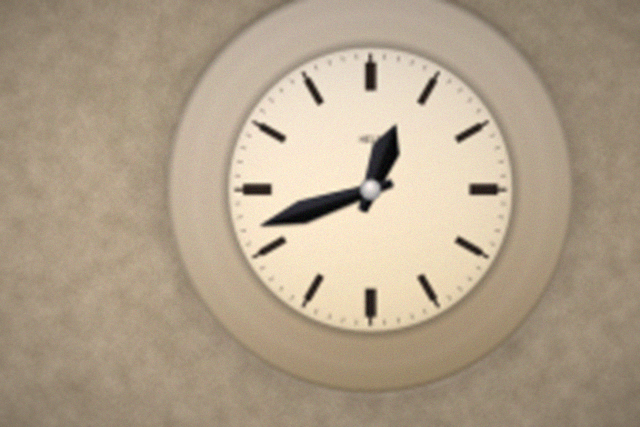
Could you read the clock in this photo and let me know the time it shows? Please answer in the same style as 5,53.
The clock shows 12,42
